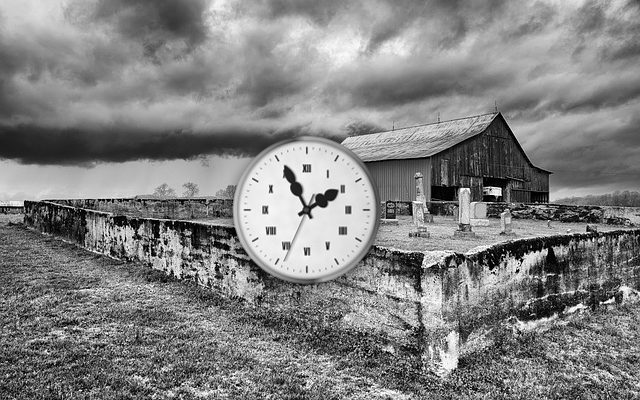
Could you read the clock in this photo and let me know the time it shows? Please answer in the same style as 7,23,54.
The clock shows 1,55,34
